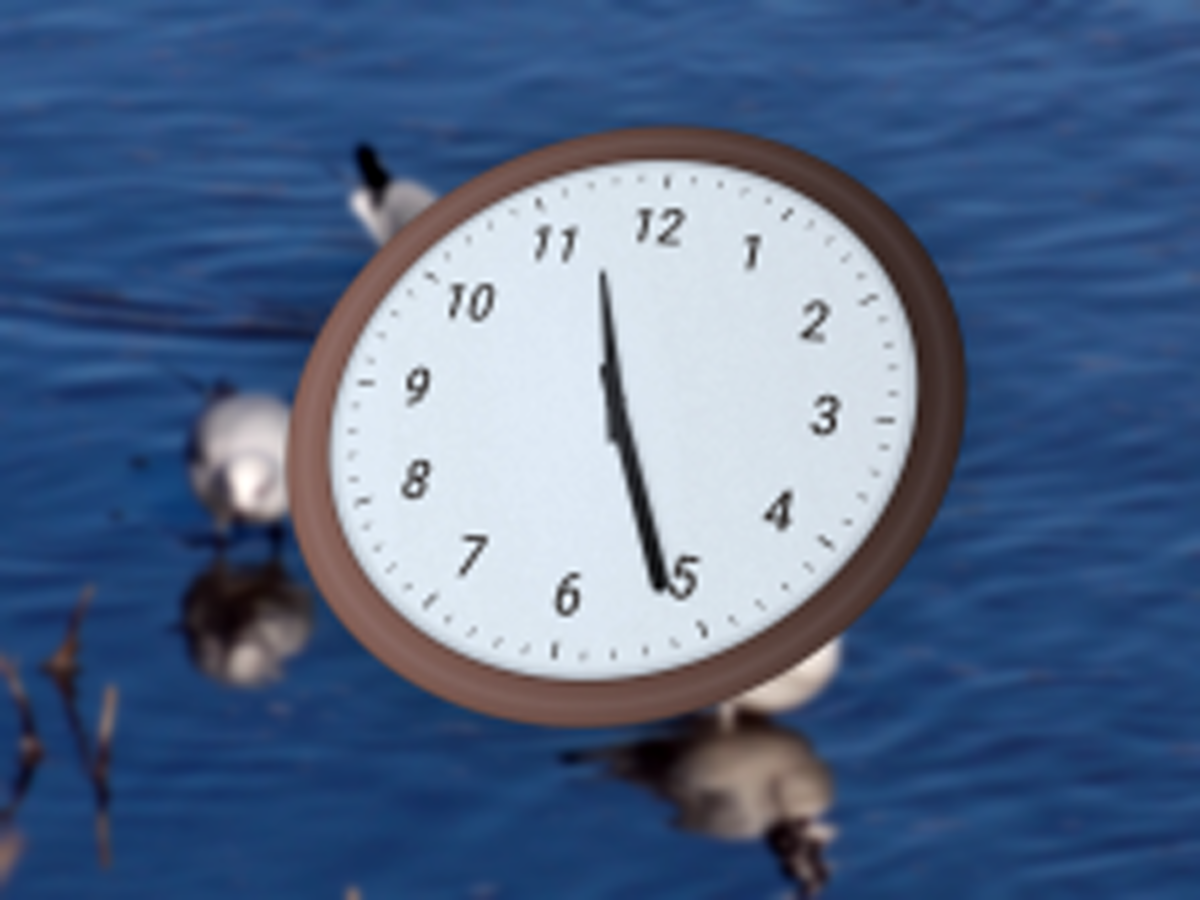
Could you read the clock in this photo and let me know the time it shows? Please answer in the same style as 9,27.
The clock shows 11,26
